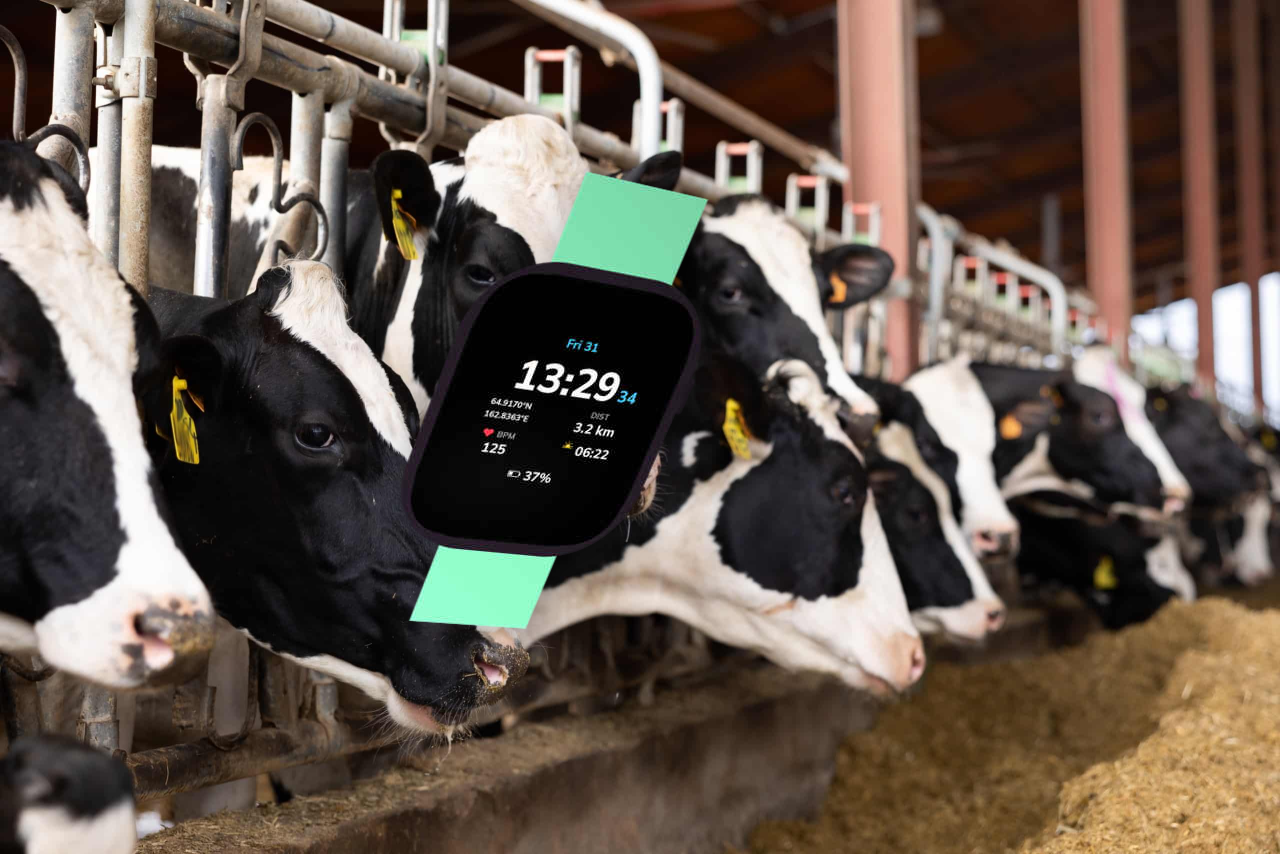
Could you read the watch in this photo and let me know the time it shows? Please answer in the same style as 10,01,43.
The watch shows 13,29,34
